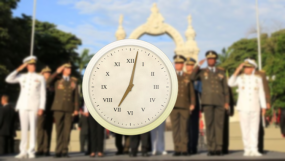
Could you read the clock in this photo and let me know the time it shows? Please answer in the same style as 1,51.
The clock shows 7,02
